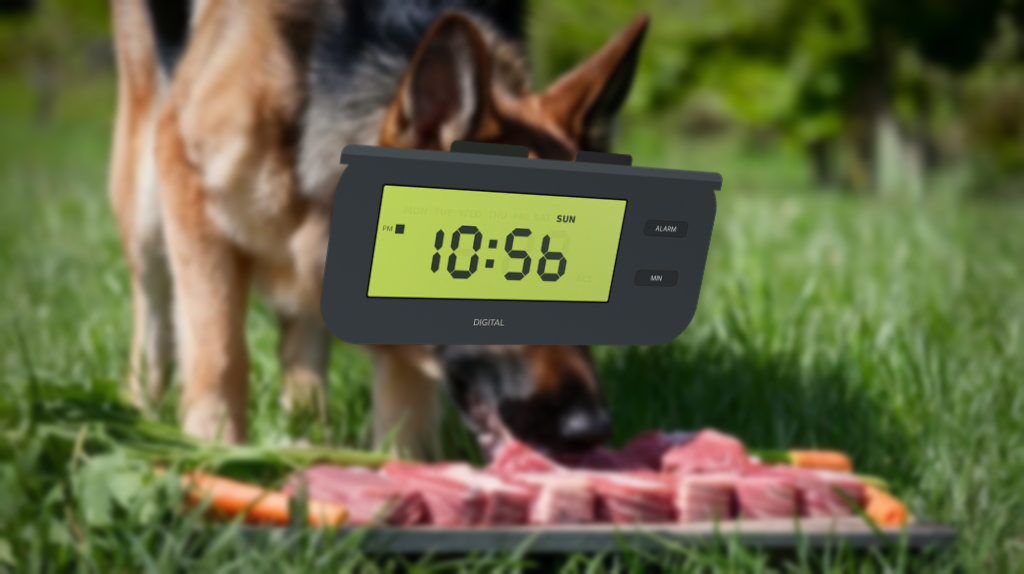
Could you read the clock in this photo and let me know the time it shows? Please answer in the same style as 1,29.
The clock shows 10,56
